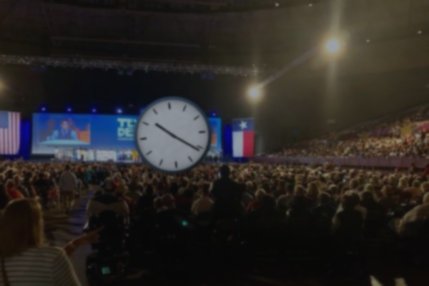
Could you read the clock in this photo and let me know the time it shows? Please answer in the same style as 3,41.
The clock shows 10,21
